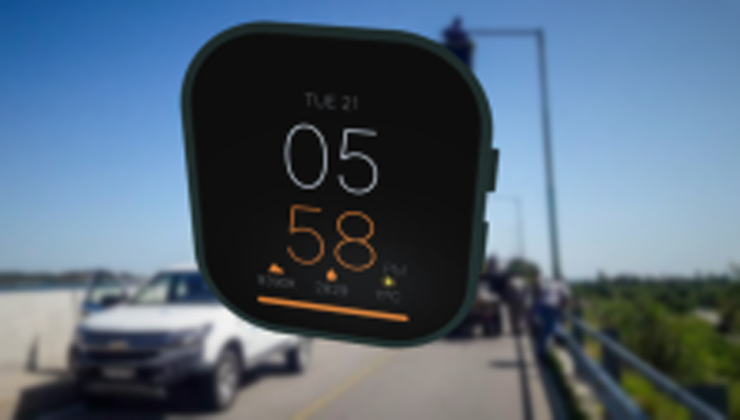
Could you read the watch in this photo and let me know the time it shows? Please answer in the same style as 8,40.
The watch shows 5,58
